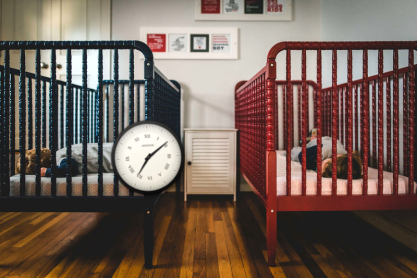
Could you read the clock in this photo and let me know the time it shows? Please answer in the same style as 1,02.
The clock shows 7,09
